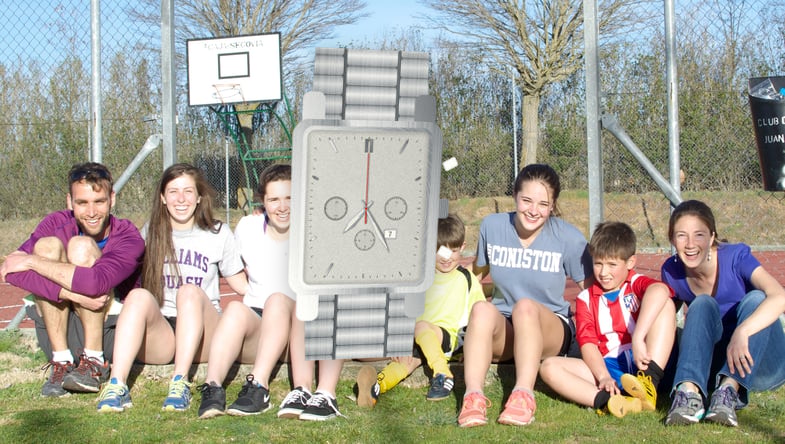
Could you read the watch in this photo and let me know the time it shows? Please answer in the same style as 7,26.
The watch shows 7,25
